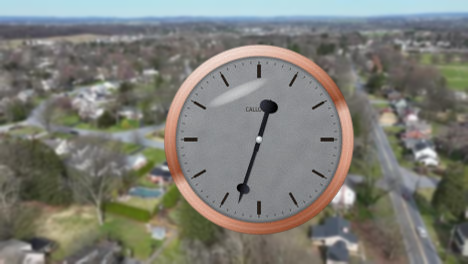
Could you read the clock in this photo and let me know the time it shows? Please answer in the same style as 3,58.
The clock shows 12,33
